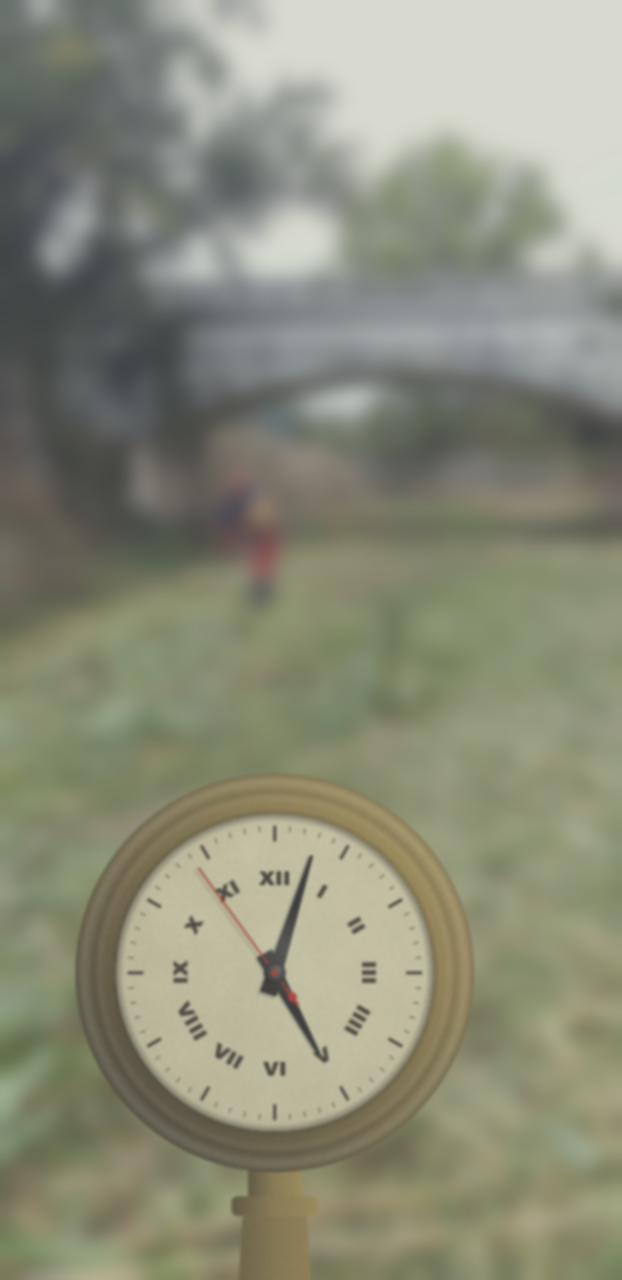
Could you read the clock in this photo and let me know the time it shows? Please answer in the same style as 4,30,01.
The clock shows 5,02,54
